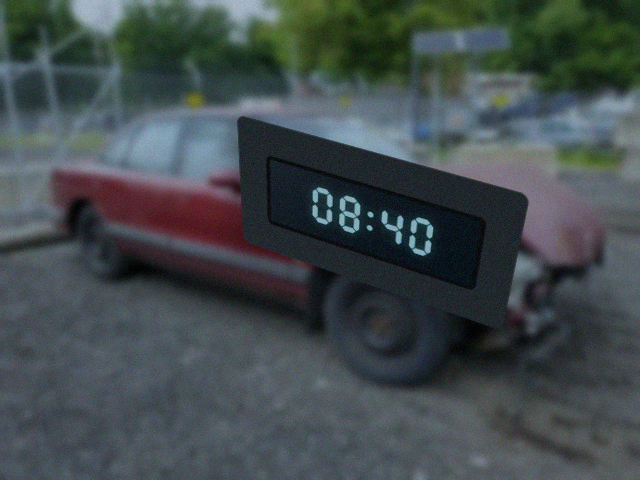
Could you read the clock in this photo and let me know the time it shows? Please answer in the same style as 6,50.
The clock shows 8,40
